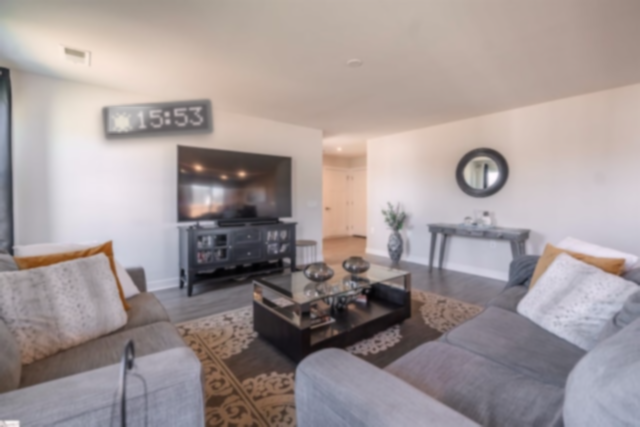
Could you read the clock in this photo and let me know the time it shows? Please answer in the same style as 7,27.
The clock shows 15,53
